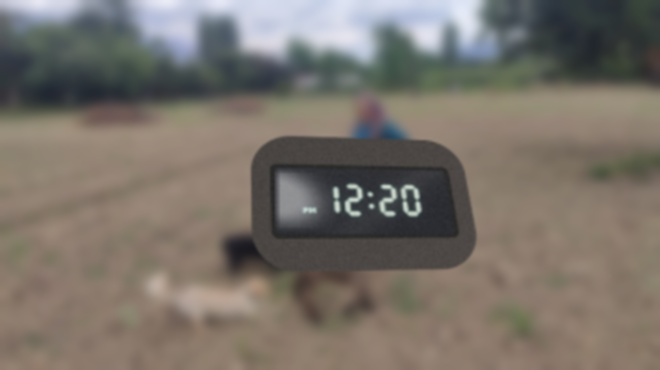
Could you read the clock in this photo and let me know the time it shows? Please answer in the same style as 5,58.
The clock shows 12,20
